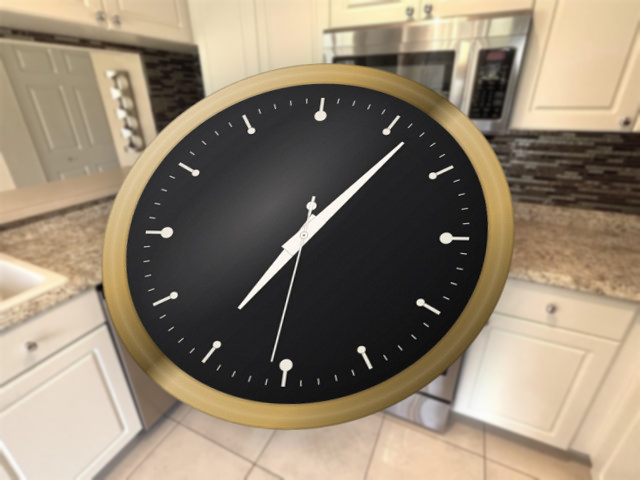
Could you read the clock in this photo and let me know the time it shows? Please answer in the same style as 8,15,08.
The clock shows 7,06,31
